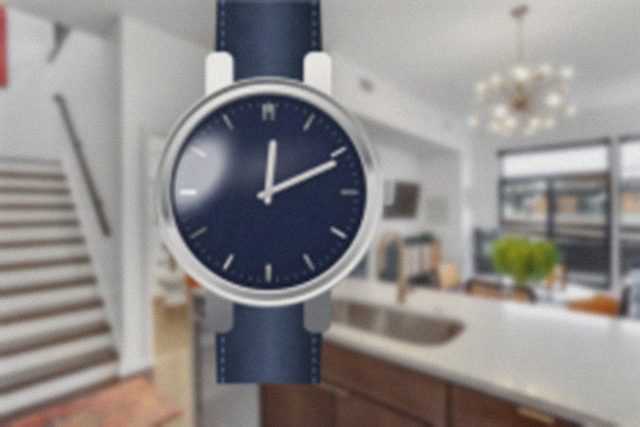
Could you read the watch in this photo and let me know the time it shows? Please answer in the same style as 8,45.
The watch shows 12,11
